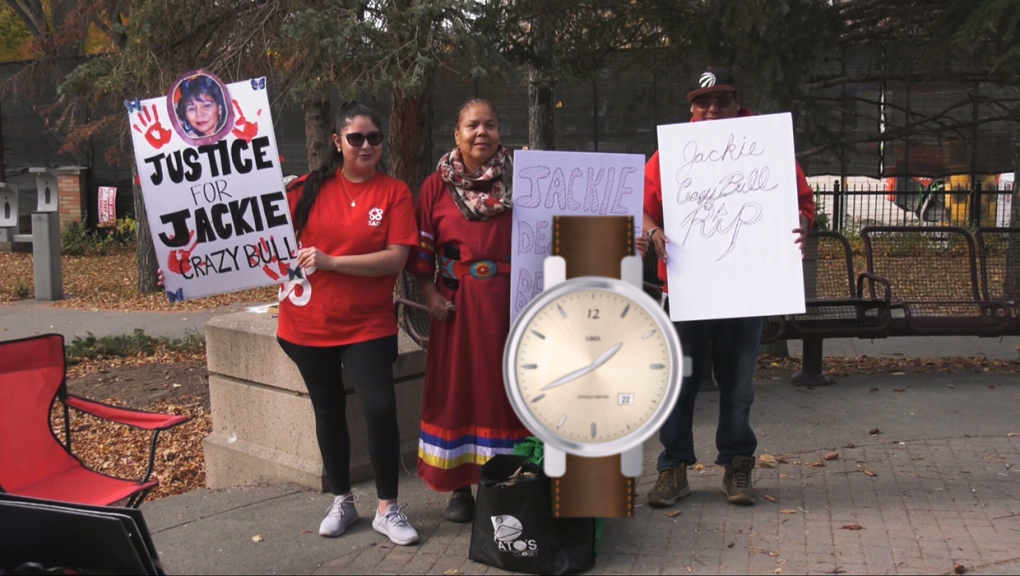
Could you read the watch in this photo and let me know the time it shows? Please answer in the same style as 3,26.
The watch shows 1,41
